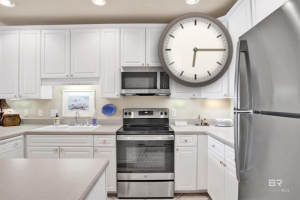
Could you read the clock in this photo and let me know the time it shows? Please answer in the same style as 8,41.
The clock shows 6,15
